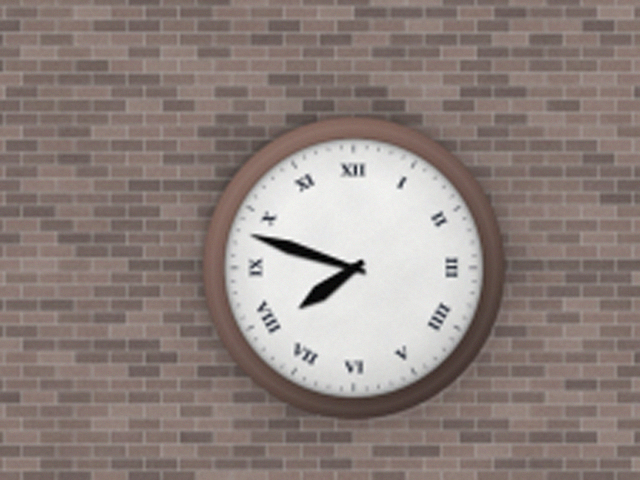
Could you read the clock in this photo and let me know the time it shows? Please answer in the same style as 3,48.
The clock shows 7,48
